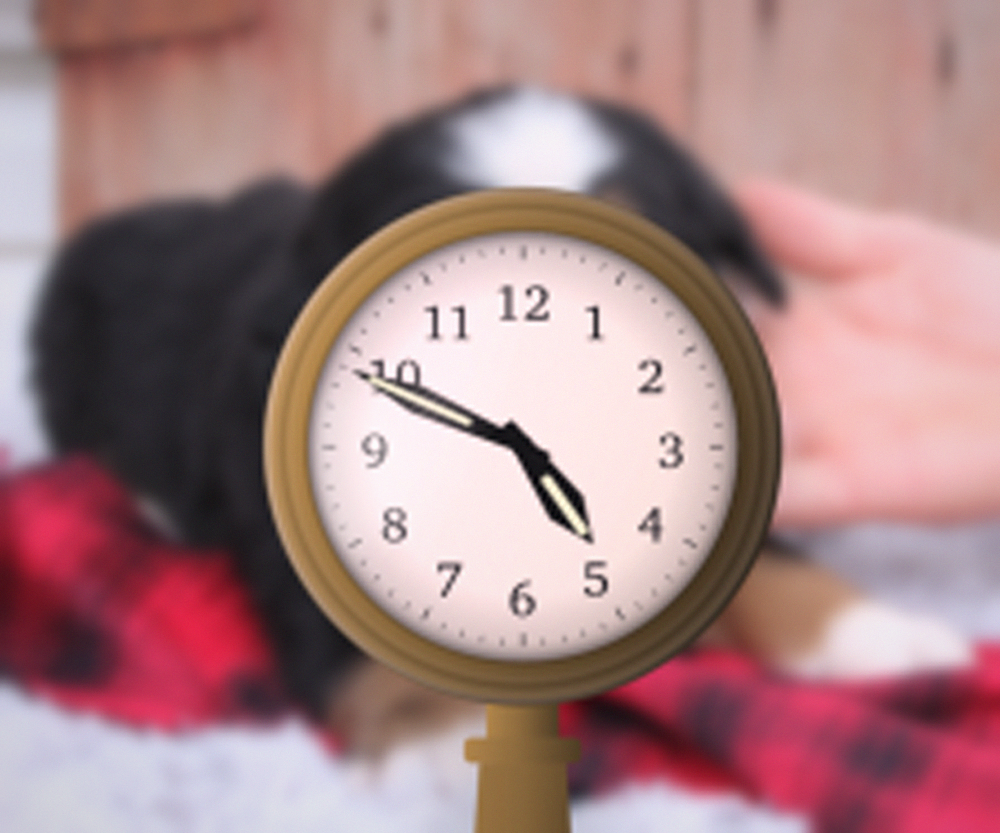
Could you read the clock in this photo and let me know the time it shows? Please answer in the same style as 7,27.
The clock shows 4,49
